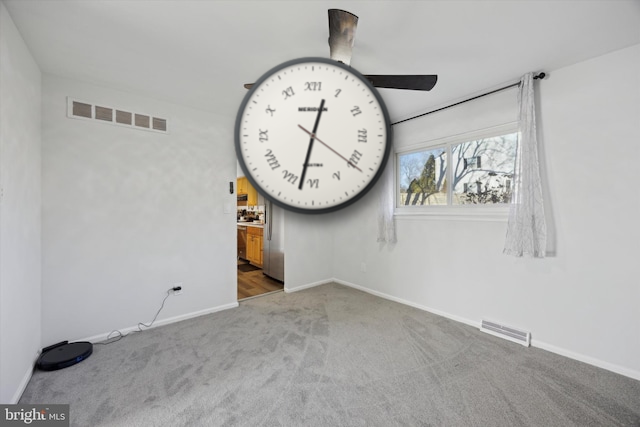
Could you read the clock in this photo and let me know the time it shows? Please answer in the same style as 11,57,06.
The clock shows 12,32,21
